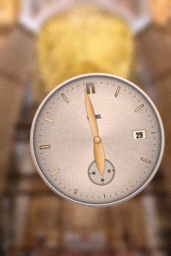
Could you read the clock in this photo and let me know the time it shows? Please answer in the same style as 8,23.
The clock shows 5,59
